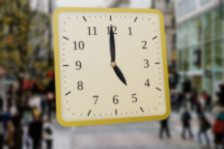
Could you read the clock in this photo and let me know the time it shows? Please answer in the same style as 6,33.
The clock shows 5,00
